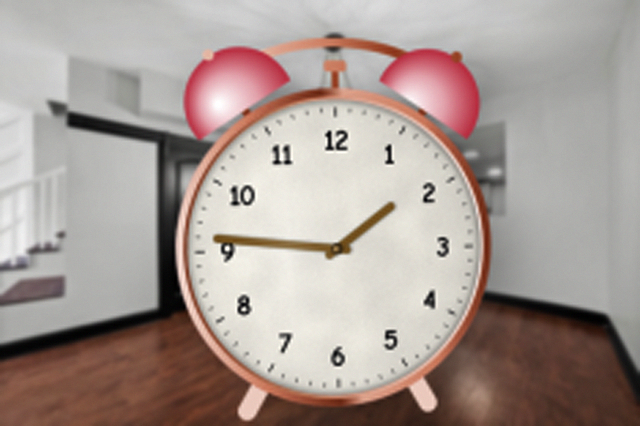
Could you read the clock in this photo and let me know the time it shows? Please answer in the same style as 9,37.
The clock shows 1,46
